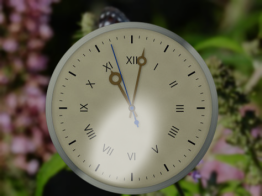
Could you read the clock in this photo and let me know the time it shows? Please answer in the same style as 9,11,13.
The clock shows 11,01,57
